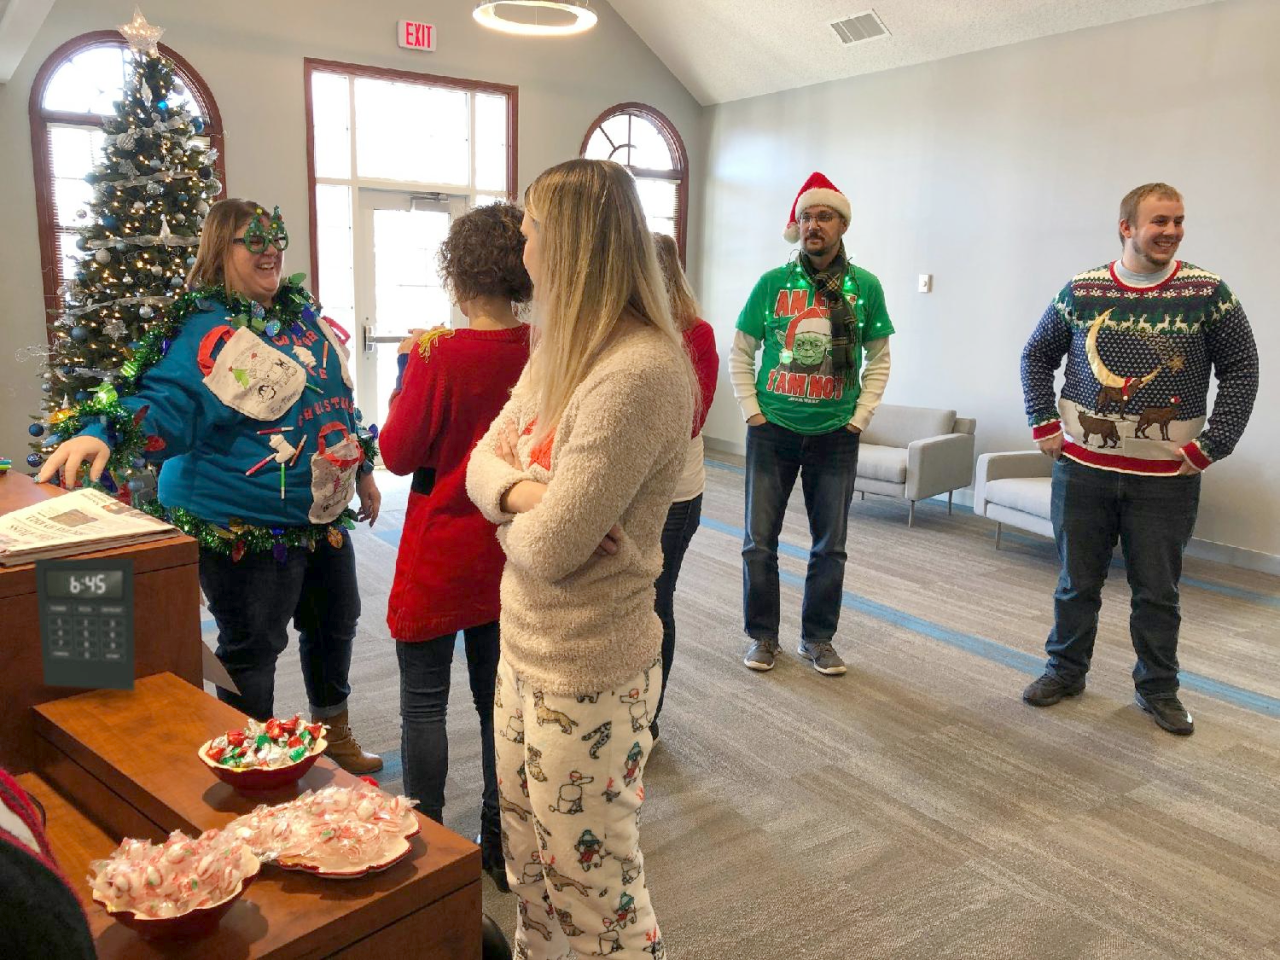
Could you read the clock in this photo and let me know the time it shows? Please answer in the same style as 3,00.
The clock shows 6,45
